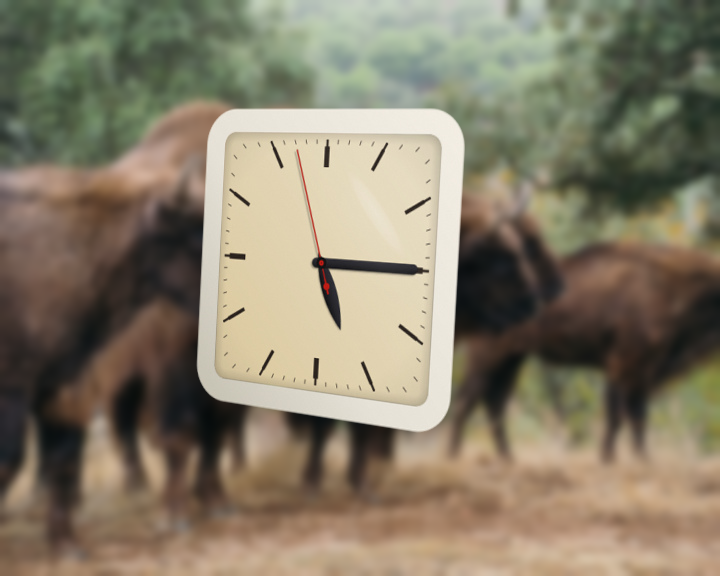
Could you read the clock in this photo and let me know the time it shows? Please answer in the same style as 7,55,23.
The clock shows 5,14,57
